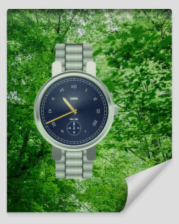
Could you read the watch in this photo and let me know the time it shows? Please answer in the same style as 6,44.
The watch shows 10,41
